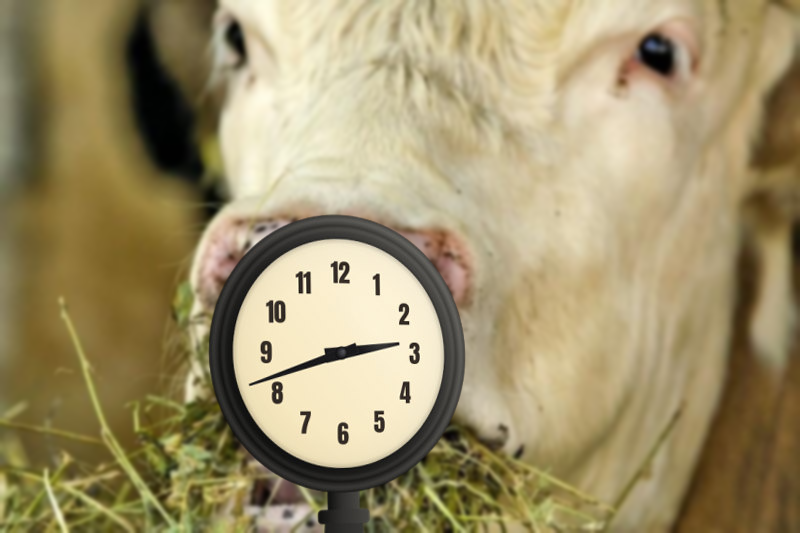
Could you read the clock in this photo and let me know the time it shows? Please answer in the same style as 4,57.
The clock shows 2,42
